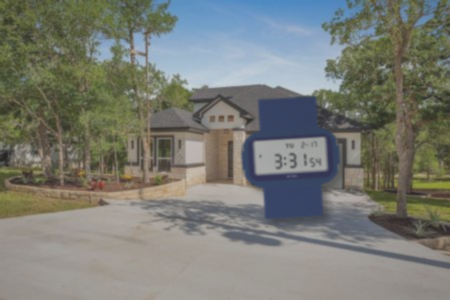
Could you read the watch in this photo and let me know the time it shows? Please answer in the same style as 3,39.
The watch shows 3,31
